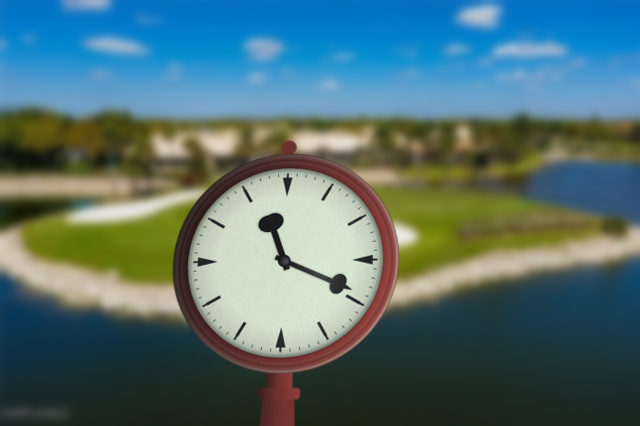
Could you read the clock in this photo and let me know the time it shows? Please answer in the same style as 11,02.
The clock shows 11,19
